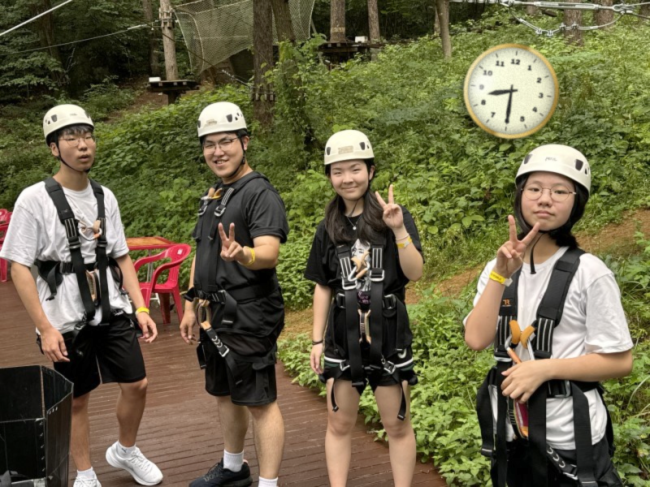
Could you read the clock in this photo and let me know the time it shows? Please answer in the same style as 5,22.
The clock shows 8,30
